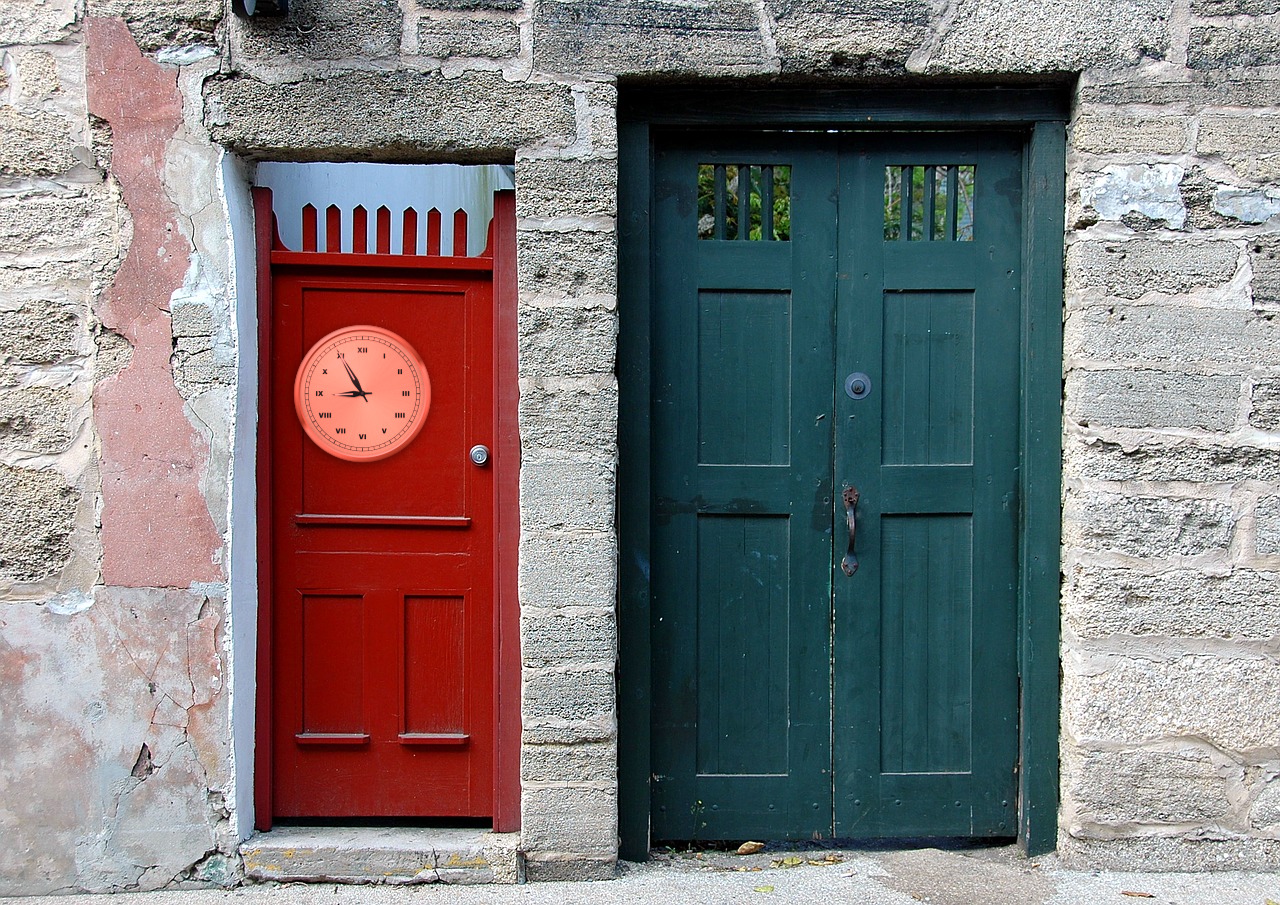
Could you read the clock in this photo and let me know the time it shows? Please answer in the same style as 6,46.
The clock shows 8,55
